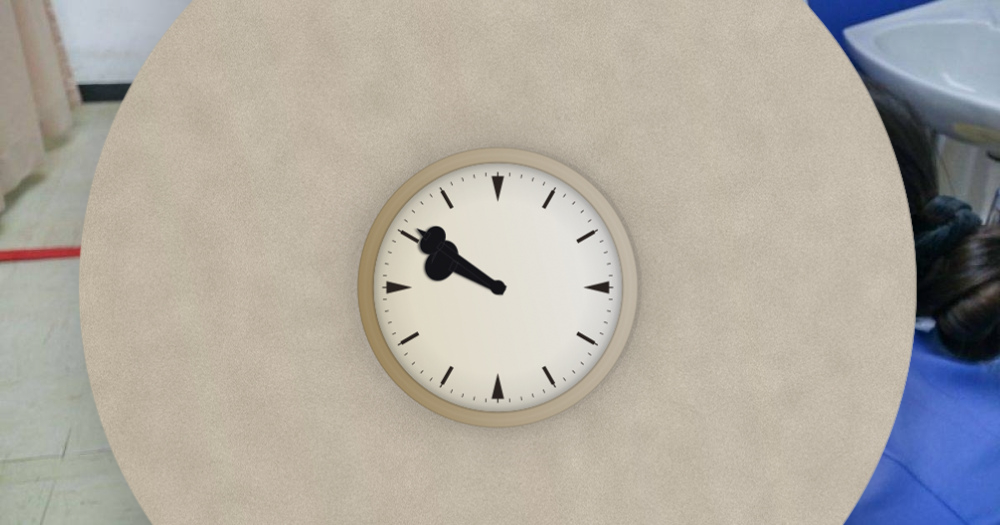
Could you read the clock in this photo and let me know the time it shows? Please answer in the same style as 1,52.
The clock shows 9,51
